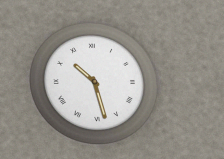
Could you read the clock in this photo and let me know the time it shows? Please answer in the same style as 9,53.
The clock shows 10,28
